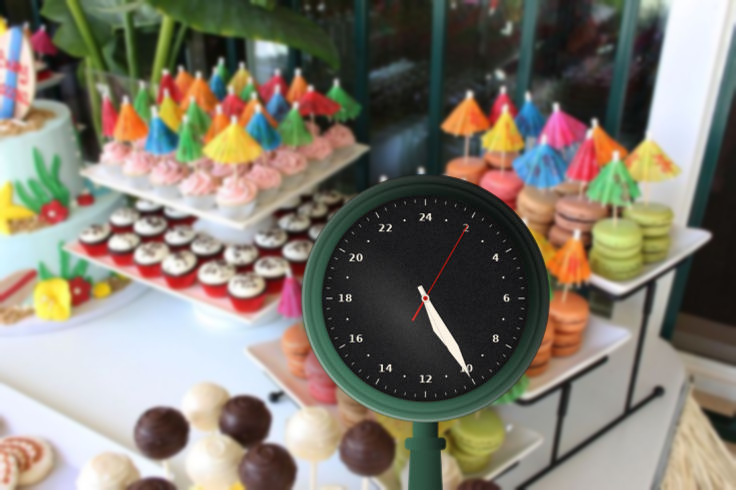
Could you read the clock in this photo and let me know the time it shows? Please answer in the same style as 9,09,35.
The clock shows 10,25,05
